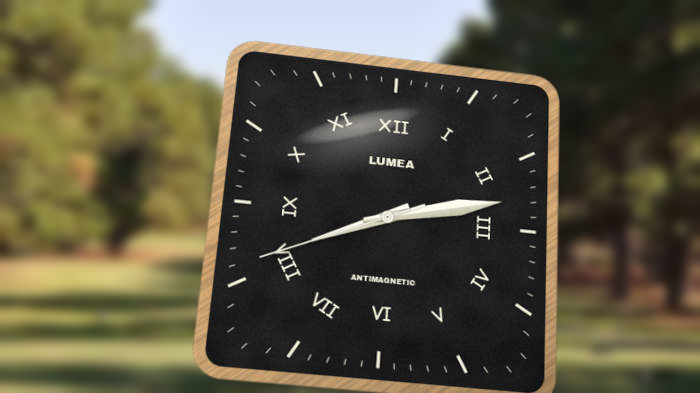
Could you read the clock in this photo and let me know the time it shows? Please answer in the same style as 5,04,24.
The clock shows 8,12,41
